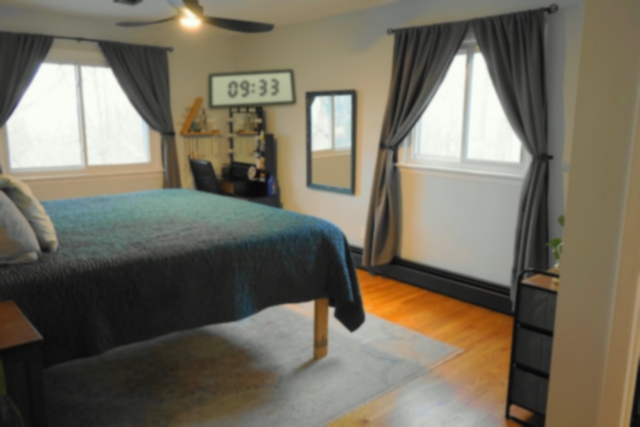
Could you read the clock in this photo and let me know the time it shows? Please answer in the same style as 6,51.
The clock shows 9,33
